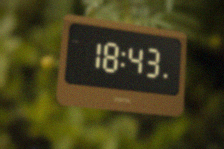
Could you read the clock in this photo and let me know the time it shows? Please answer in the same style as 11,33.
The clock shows 18,43
